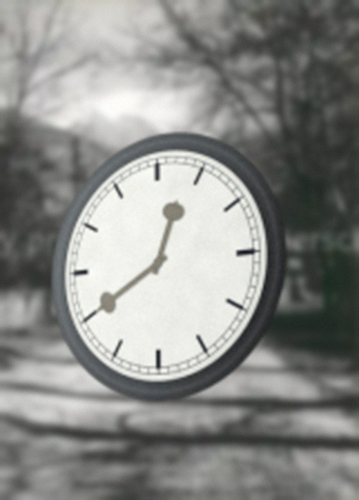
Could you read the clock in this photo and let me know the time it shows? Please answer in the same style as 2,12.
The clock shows 12,40
